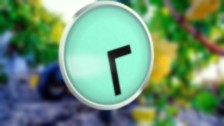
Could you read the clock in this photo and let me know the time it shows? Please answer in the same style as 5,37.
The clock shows 2,28
